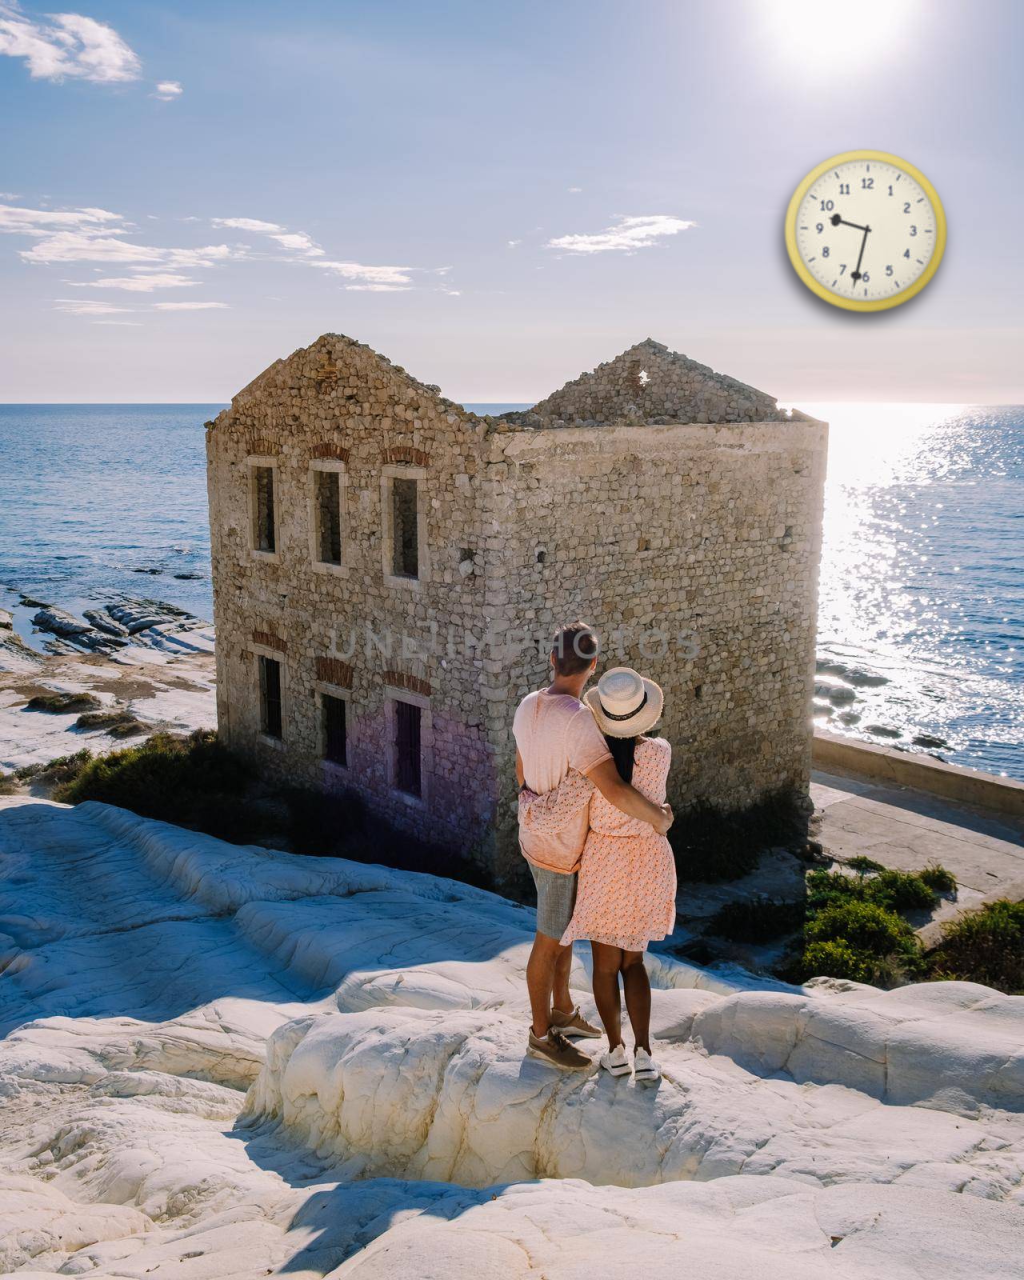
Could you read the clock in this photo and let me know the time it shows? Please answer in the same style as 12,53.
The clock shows 9,32
